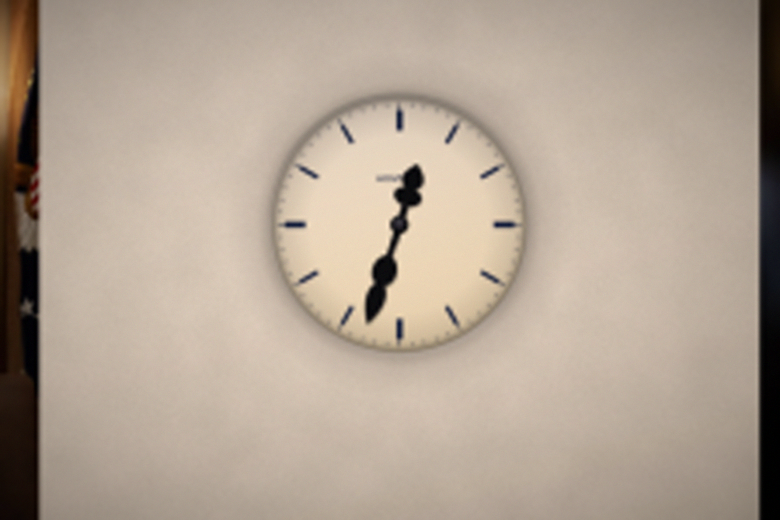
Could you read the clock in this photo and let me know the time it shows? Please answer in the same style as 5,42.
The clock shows 12,33
